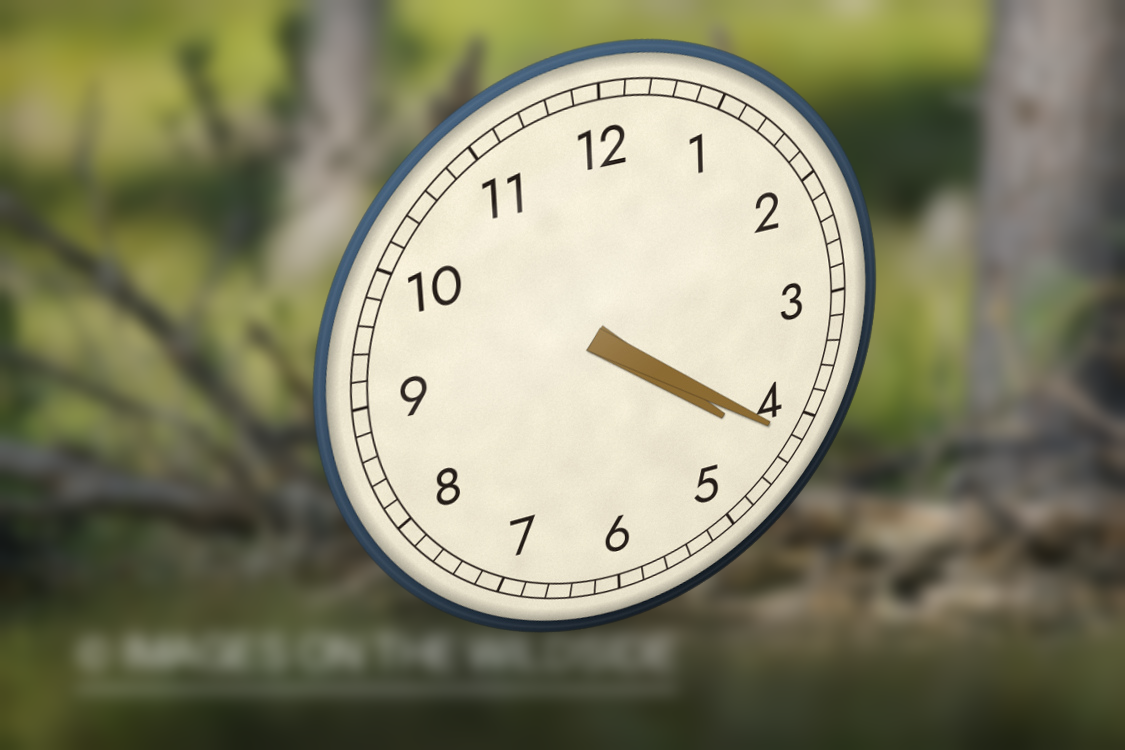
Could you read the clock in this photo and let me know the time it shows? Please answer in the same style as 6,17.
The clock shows 4,21
